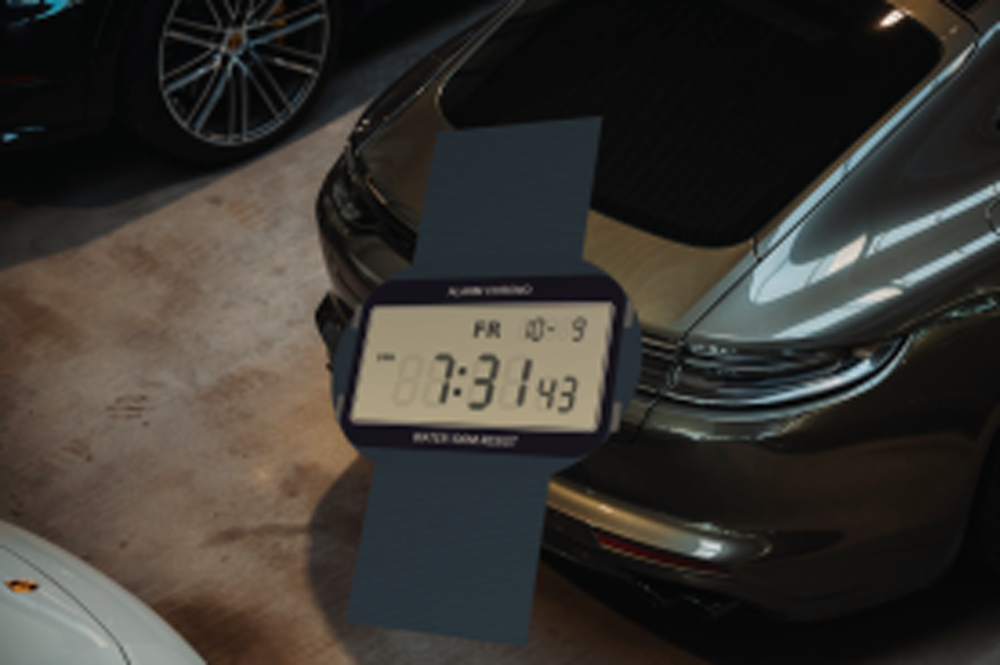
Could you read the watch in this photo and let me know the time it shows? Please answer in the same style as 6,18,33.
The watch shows 7,31,43
